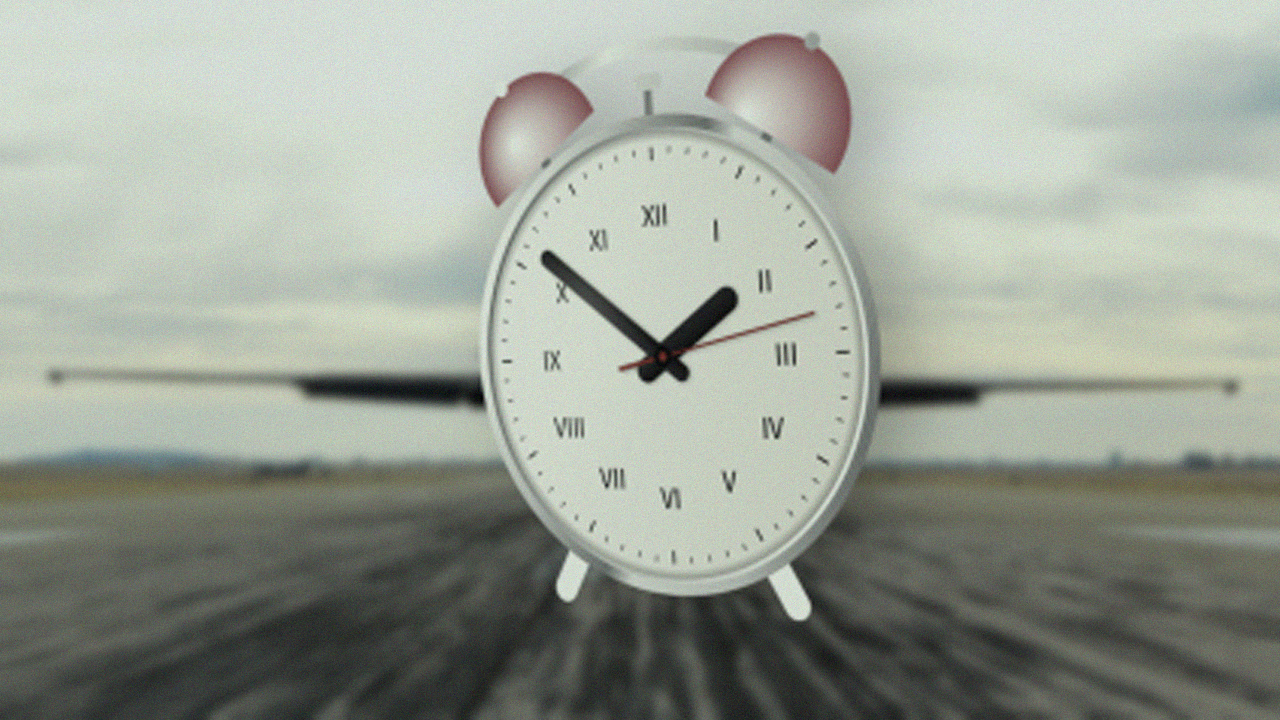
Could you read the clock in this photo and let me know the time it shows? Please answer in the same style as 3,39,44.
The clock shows 1,51,13
